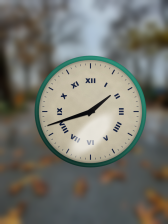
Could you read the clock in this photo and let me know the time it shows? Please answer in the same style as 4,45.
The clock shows 1,42
